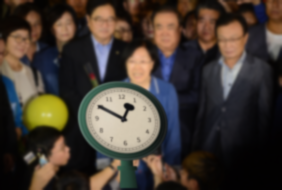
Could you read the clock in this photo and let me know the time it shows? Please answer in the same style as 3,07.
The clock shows 12,50
